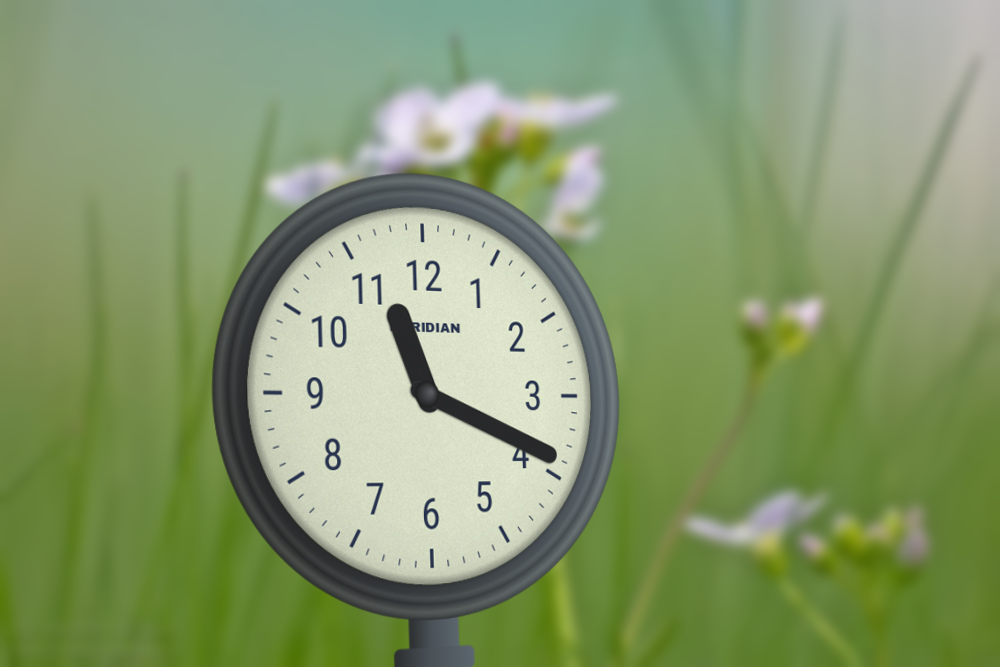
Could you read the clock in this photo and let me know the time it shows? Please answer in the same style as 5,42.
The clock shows 11,19
